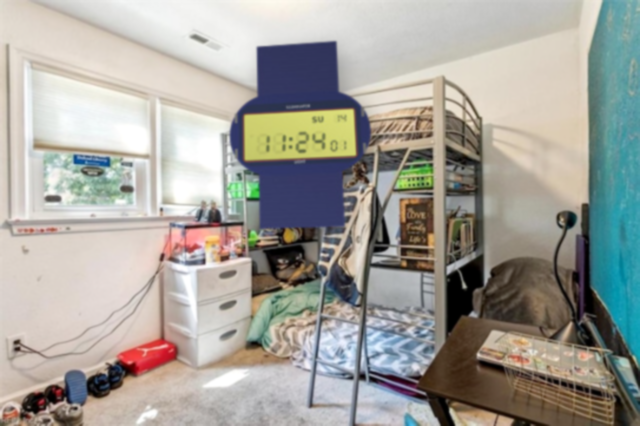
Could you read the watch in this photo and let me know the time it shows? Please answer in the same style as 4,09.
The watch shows 11,24
